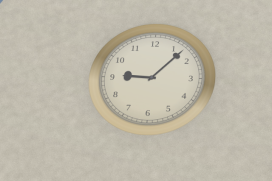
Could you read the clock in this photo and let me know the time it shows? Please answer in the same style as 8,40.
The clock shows 9,07
